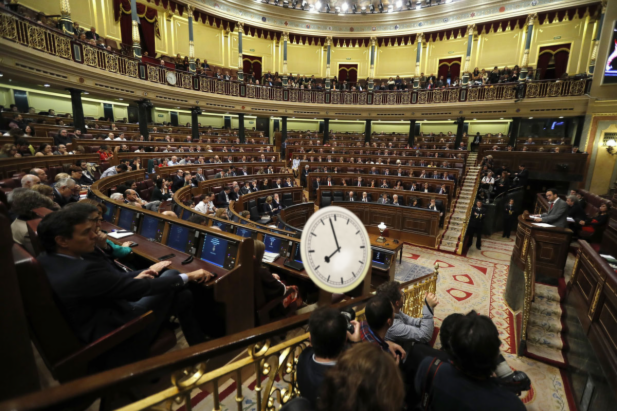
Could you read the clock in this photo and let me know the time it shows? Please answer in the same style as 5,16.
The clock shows 7,58
